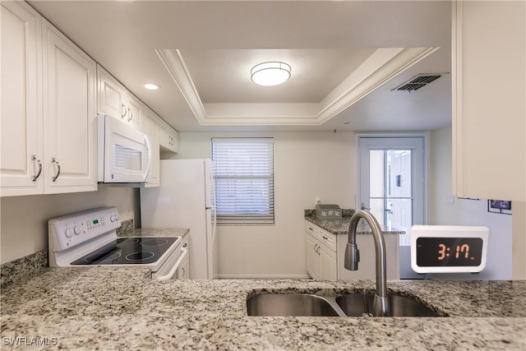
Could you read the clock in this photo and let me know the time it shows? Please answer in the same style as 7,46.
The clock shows 3,17
